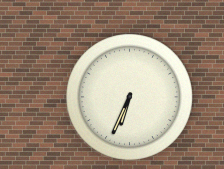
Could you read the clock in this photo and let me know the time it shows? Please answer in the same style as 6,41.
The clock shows 6,34
